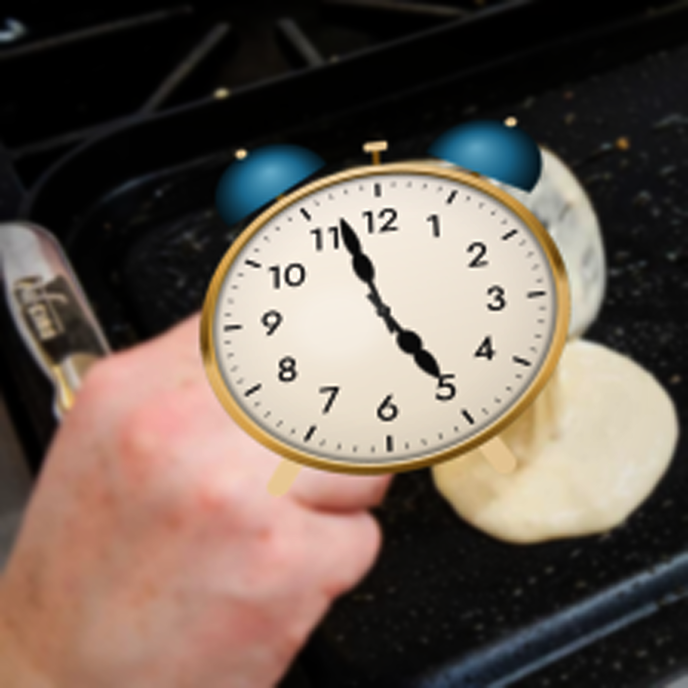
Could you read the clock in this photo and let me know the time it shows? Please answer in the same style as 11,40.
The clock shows 4,57
